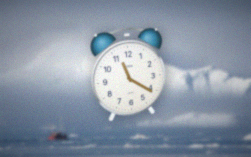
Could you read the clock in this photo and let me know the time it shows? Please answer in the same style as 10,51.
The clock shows 11,21
